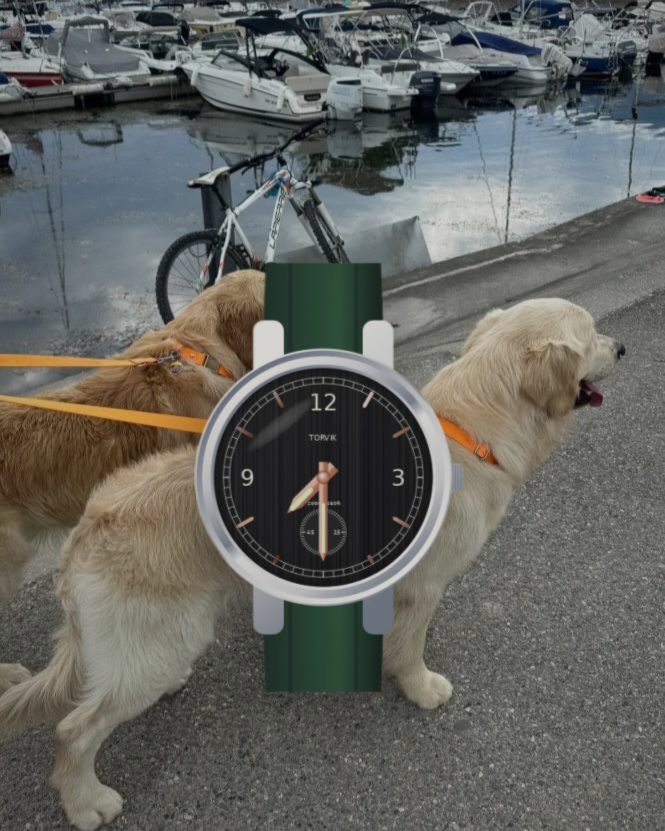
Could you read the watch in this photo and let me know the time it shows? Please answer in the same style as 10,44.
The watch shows 7,30
